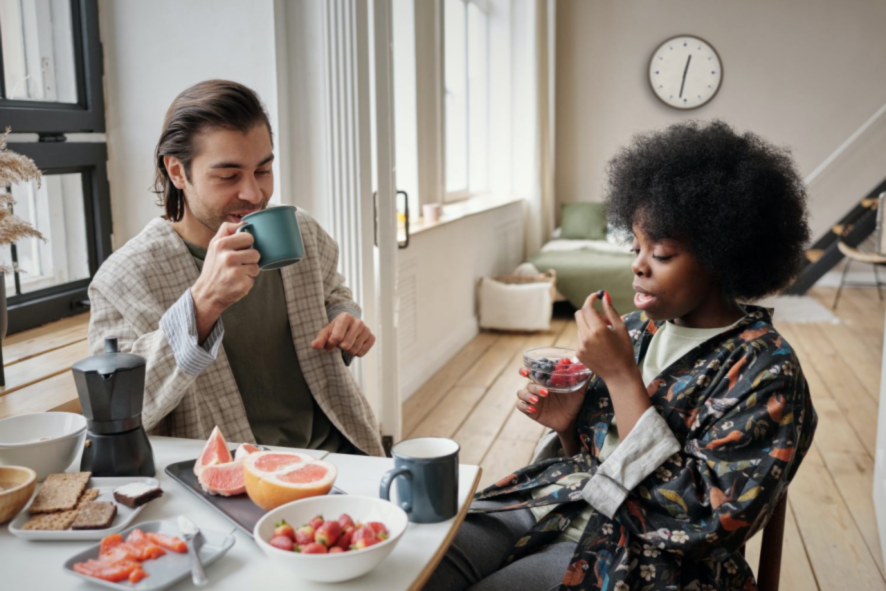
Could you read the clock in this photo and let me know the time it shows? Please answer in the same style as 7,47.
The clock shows 12,32
